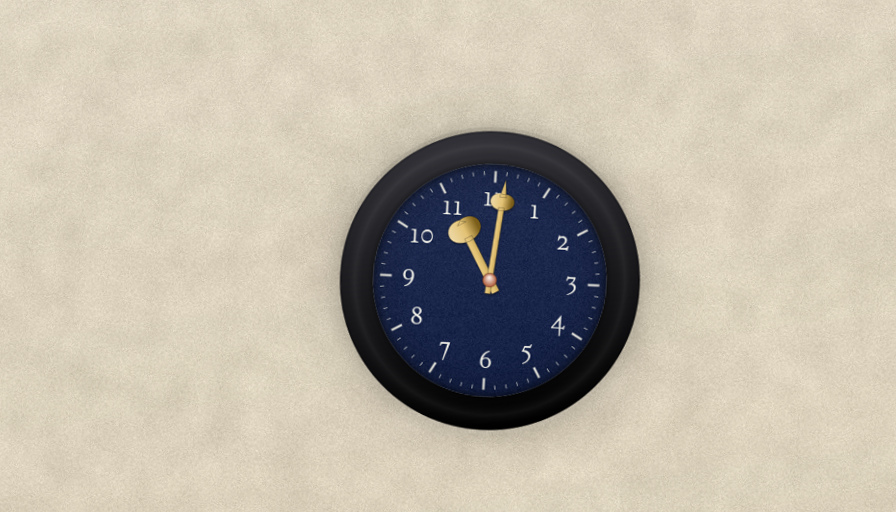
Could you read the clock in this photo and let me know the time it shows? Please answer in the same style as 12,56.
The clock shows 11,01
